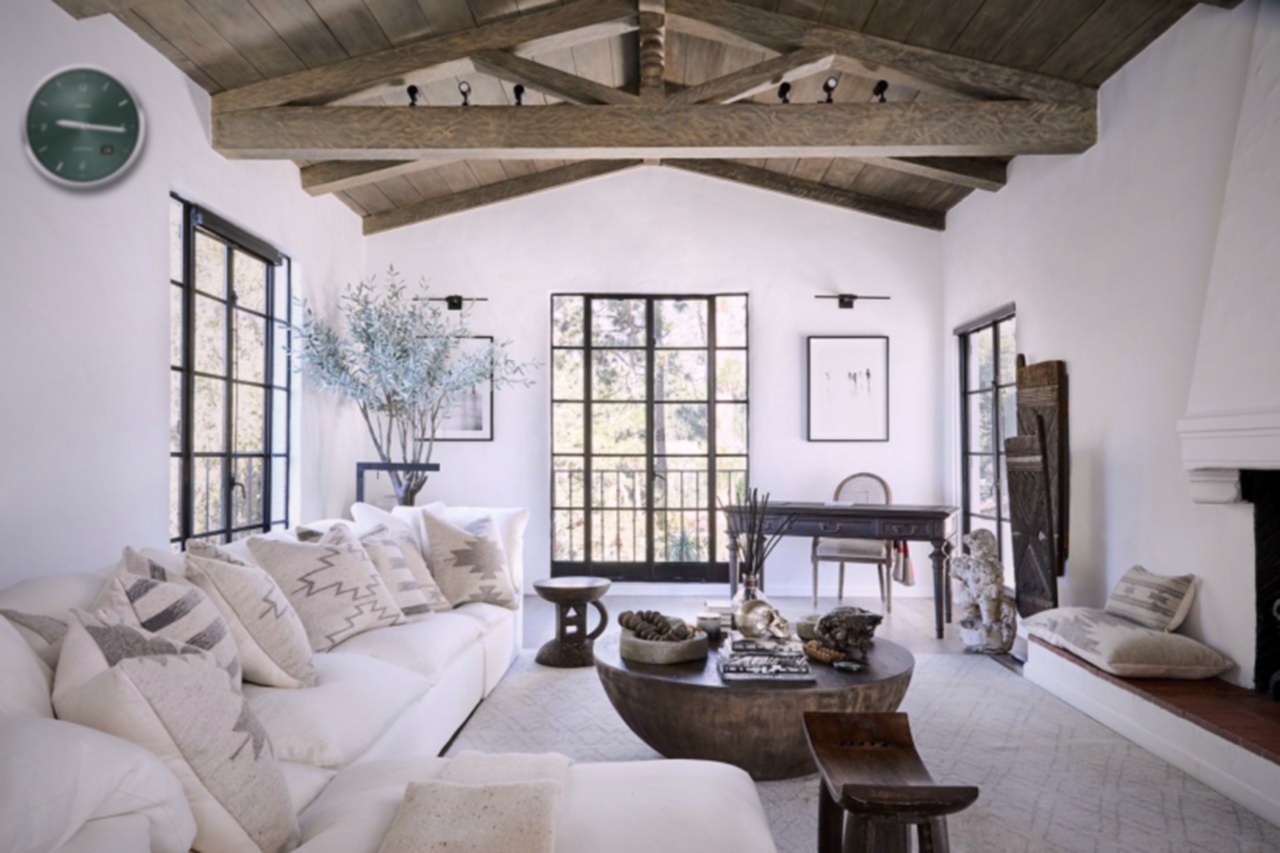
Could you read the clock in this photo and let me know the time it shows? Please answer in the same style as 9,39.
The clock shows 9,16
